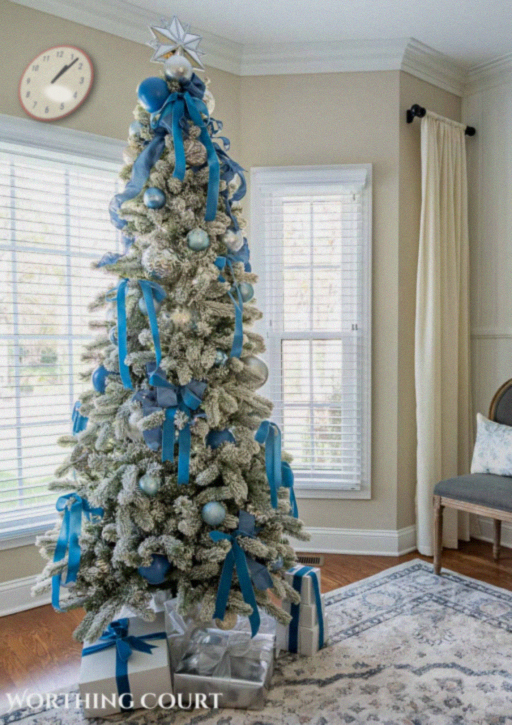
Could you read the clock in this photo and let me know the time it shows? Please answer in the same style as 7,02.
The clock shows 1,07
